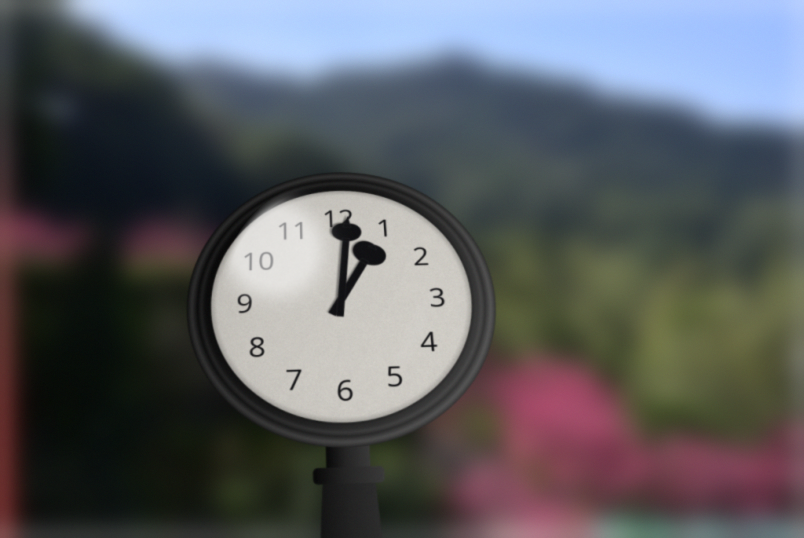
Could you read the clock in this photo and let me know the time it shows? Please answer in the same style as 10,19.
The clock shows 1,01
